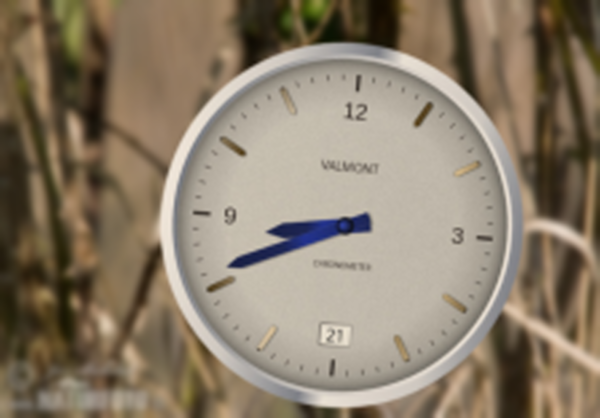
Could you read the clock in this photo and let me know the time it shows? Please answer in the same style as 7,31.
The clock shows 8,41
